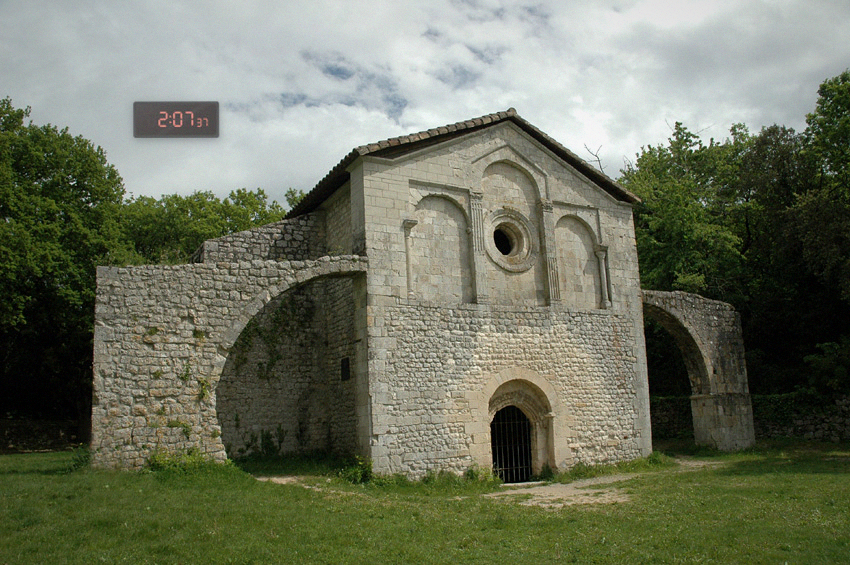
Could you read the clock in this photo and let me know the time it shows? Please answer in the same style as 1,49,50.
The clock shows 2,07,37
